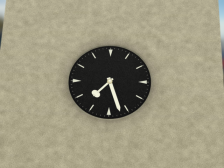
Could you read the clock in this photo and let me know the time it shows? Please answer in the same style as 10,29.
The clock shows 7,27
